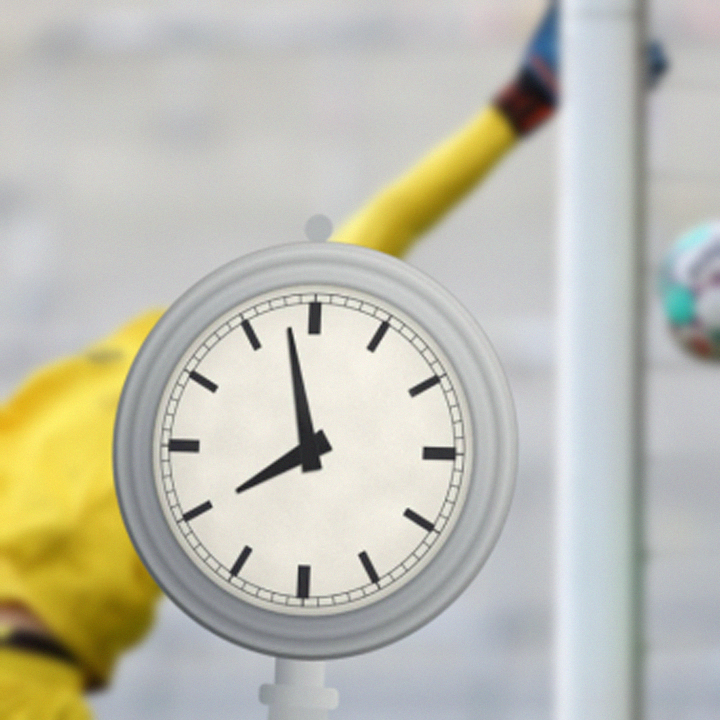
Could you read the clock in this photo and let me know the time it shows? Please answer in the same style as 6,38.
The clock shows 7,58
